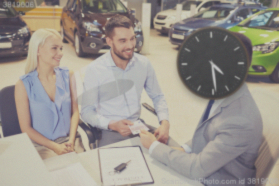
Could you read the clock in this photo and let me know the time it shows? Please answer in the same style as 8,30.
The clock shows 4,29
